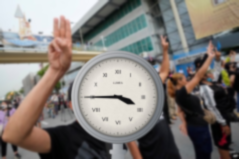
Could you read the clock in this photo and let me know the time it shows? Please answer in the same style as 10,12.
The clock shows 3,45
